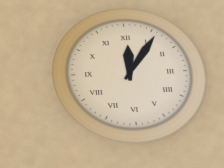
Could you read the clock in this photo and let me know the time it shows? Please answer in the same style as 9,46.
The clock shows 12,06
